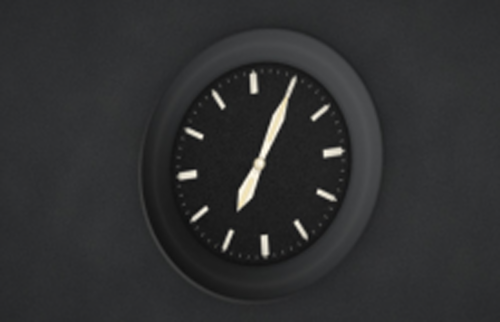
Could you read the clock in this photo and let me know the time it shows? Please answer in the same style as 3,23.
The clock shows 7,05
